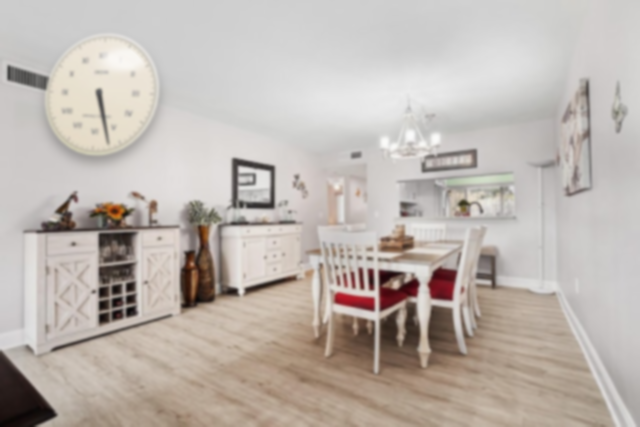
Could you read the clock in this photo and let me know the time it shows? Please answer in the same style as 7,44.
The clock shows 5,27
